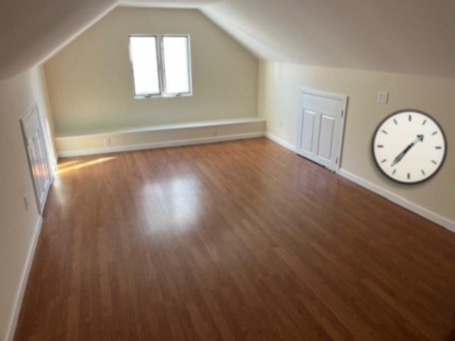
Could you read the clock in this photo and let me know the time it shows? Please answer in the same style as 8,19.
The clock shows 1,37
